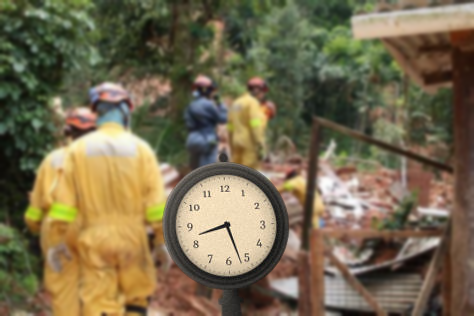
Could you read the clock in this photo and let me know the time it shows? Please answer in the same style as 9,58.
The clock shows 8,27
